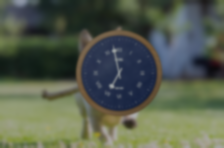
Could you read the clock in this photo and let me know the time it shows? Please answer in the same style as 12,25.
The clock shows 6,58
